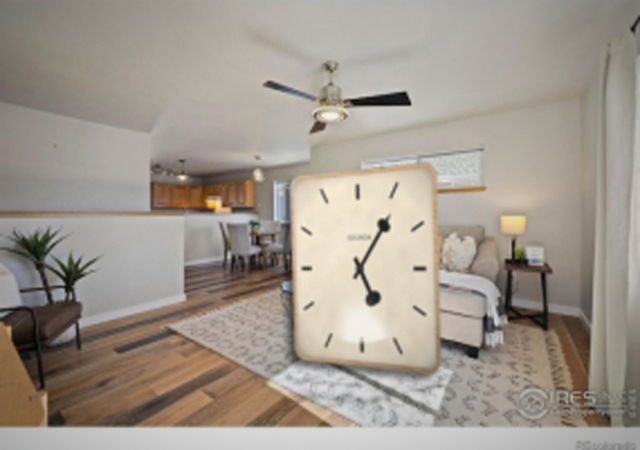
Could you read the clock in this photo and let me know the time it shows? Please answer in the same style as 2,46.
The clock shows 5,06
